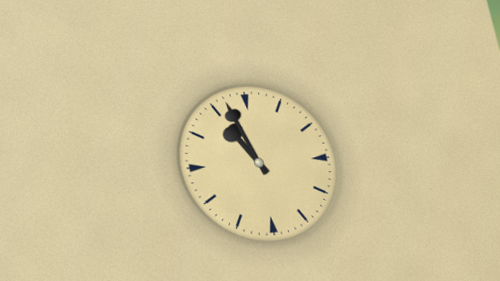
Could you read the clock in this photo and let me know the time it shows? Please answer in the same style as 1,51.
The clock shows 10,57
